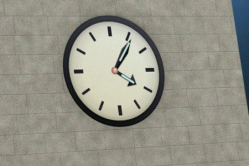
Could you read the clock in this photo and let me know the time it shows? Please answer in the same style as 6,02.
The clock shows 4,06
